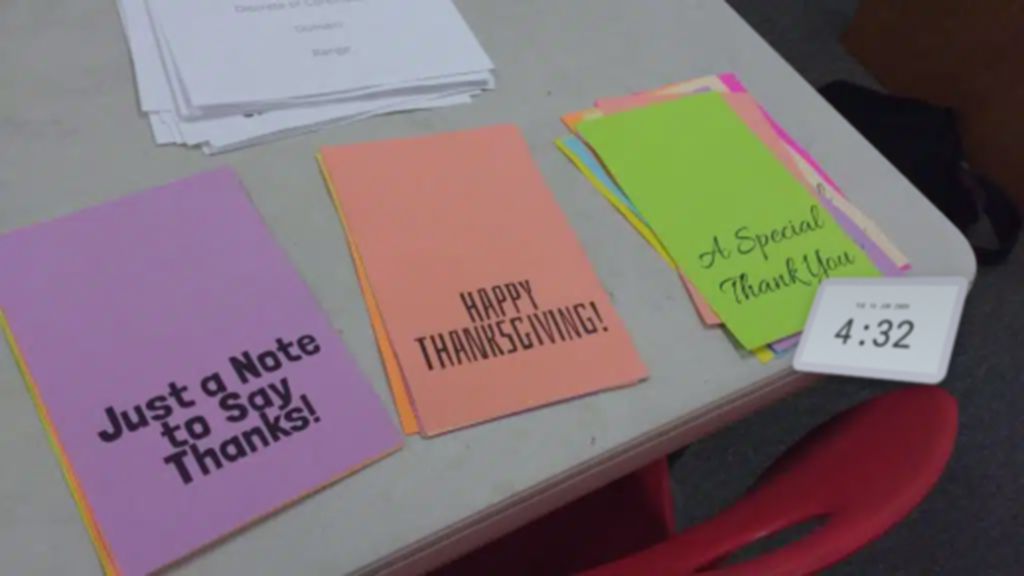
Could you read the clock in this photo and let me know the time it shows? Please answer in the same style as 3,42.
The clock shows 4,32
